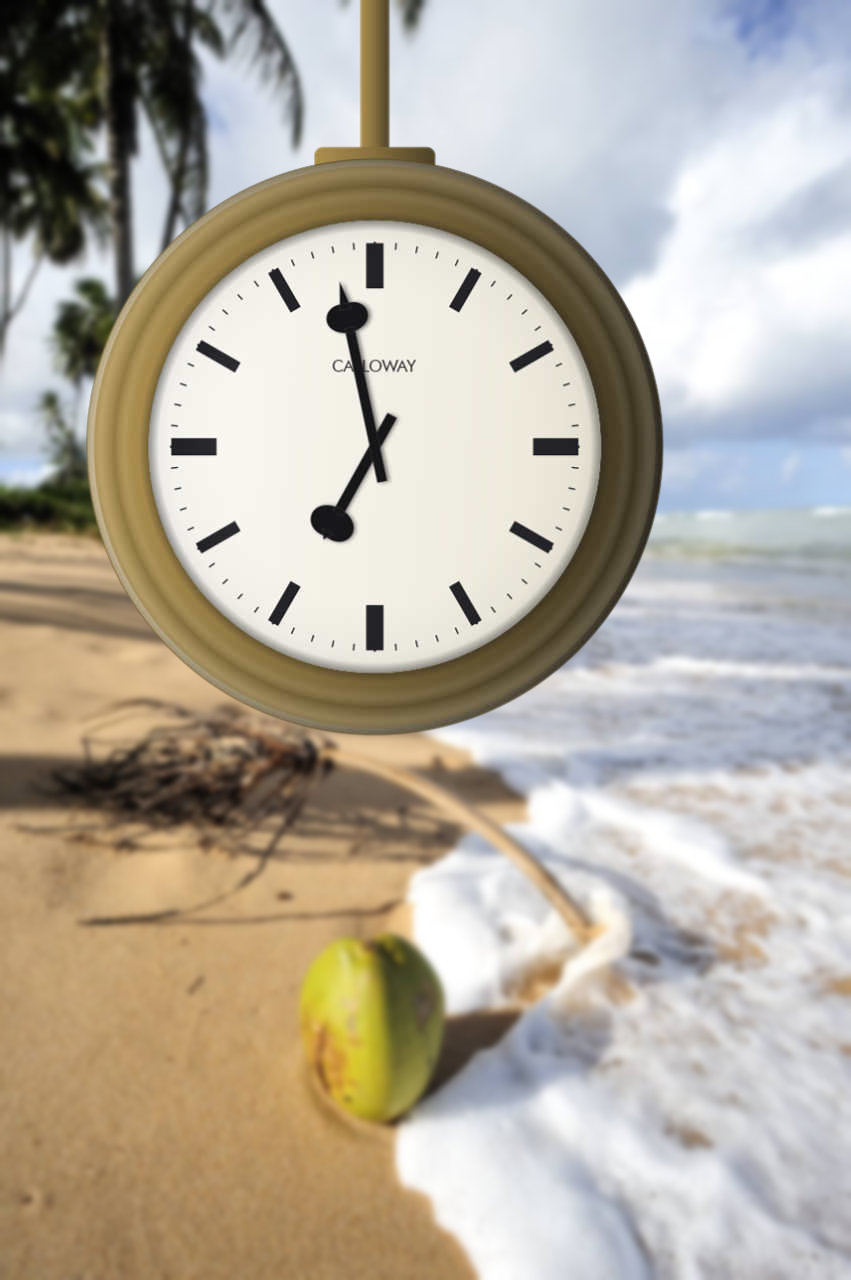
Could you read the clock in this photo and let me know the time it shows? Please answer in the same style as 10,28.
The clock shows 6,58
